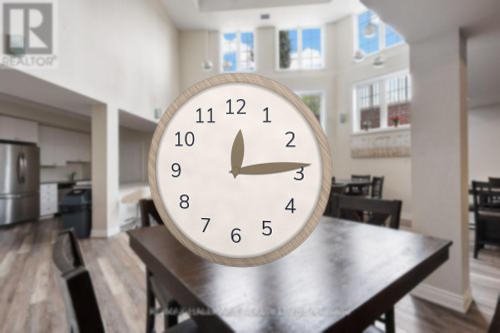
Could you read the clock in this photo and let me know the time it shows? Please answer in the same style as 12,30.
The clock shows 12,14
